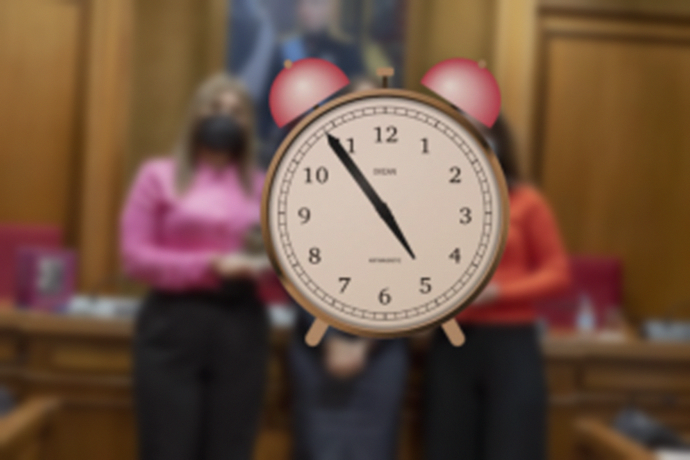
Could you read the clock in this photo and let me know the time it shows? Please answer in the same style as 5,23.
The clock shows 4,54
